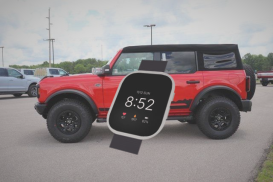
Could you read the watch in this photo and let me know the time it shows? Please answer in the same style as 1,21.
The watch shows 8,52
